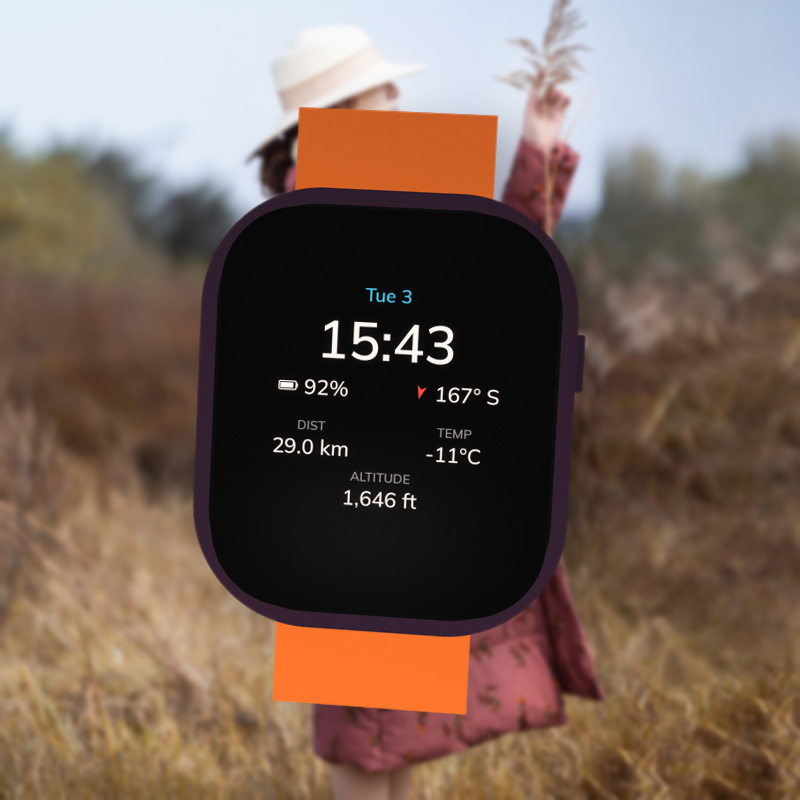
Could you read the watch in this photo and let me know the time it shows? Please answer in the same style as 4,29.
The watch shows 15,43
